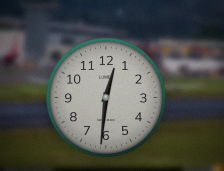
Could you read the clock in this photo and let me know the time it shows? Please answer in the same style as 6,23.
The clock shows 12,31
